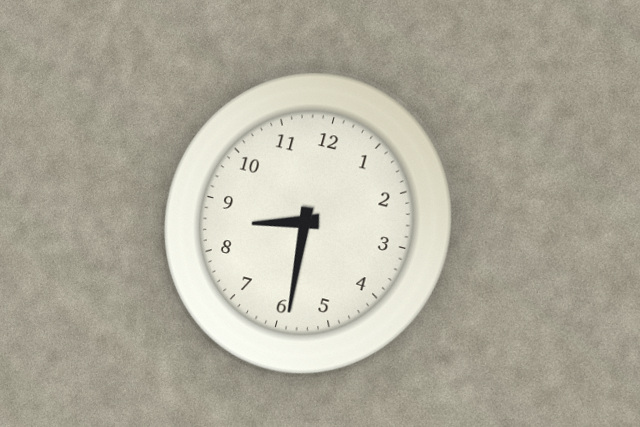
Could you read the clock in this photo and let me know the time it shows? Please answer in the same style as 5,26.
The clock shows 8,29
